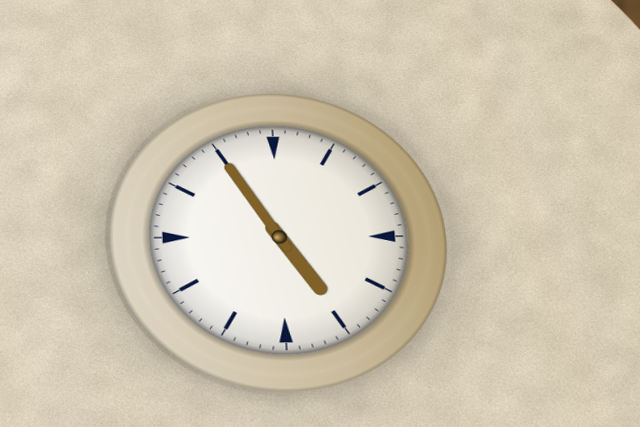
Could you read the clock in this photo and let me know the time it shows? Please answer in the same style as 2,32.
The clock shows 4,55
